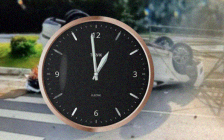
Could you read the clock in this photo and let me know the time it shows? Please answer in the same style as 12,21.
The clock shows 12,59
